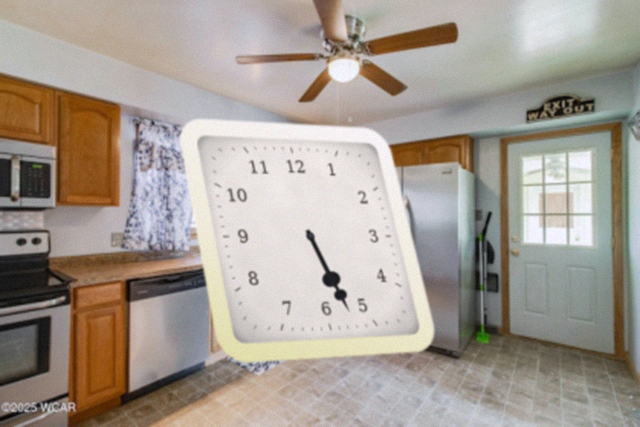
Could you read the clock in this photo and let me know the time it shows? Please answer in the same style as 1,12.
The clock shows 5,27
